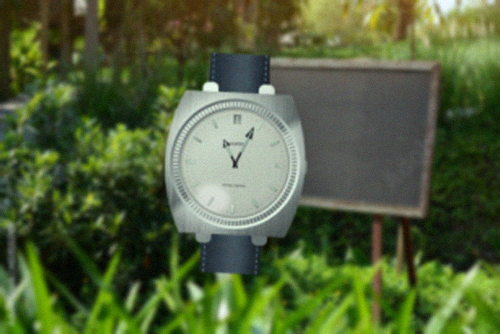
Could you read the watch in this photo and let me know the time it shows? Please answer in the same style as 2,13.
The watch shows 11,04
